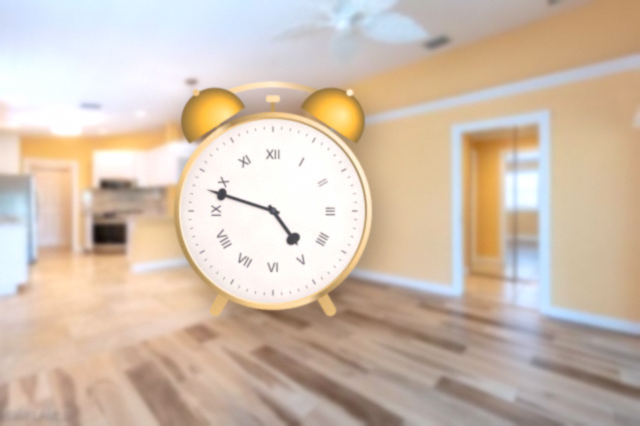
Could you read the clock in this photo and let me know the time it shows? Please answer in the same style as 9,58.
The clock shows 4,48
